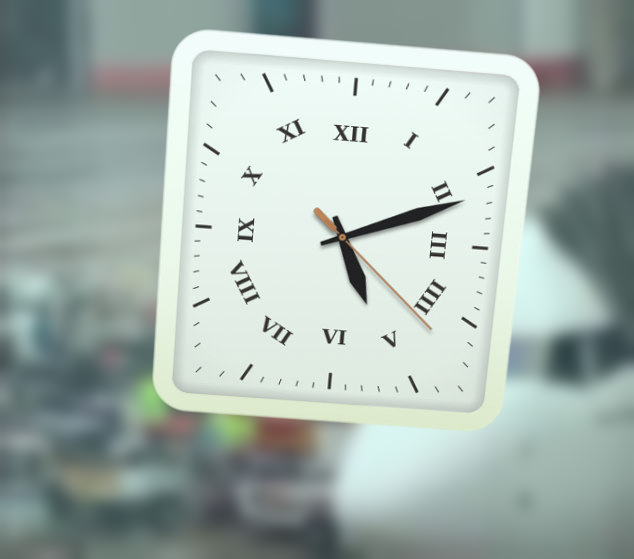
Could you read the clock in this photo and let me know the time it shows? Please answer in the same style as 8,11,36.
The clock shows 5,11,22
